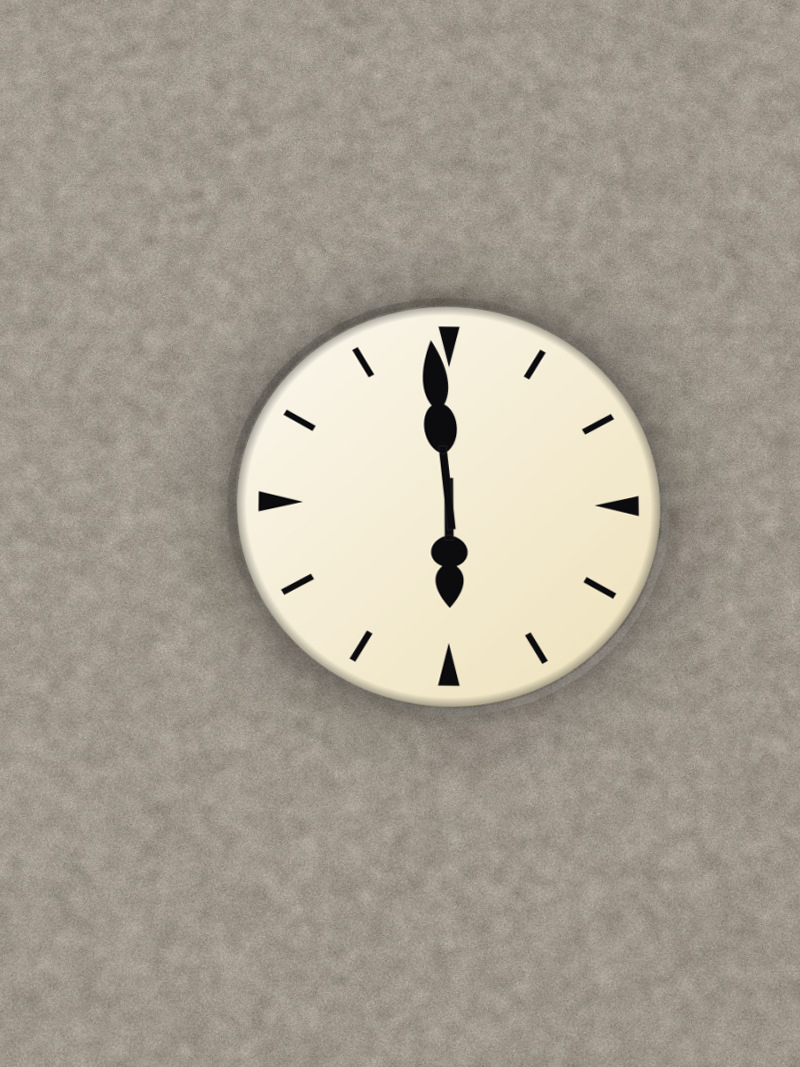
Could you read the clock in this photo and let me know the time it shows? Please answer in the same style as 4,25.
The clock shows 5,59
